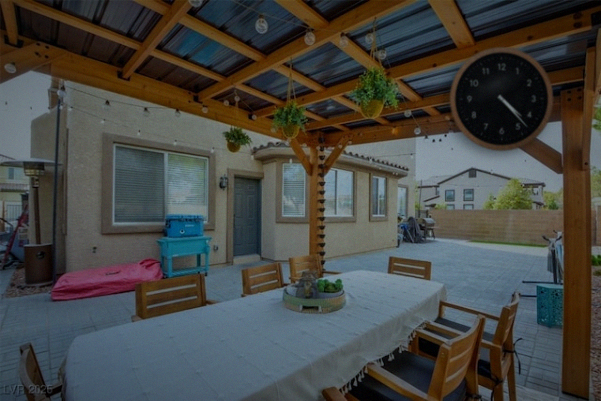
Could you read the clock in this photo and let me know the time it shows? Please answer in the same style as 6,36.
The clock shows 4,23
